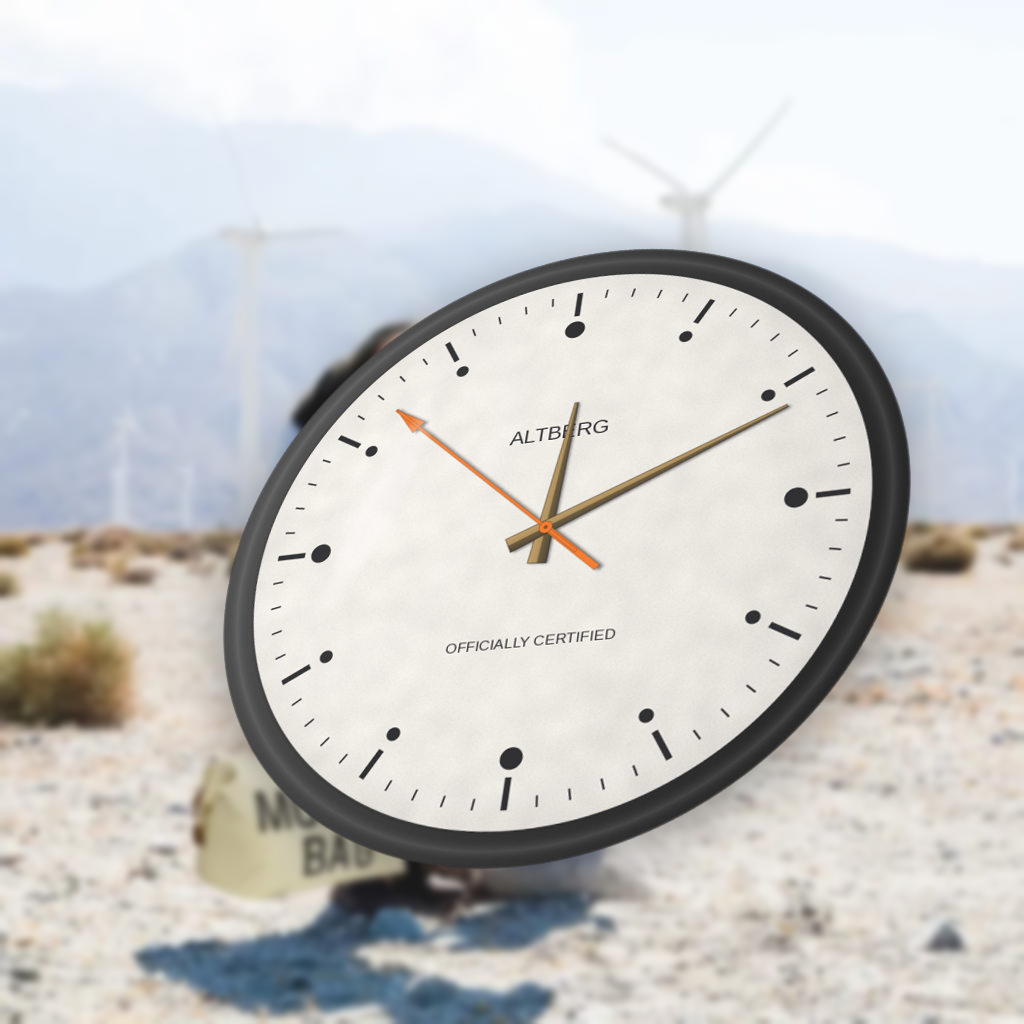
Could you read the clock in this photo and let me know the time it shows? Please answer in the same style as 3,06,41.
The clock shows 12,10,52
